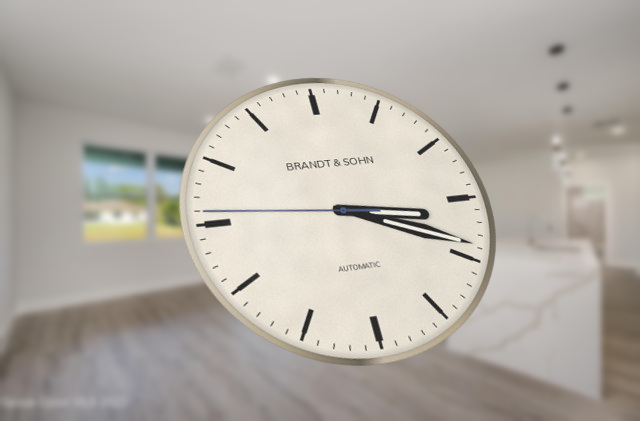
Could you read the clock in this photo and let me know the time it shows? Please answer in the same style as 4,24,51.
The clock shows 3,18,46
